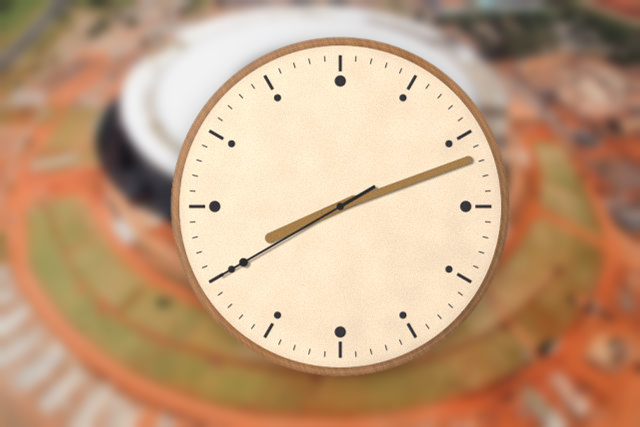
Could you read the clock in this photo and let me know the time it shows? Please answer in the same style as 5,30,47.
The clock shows 8,11,40
